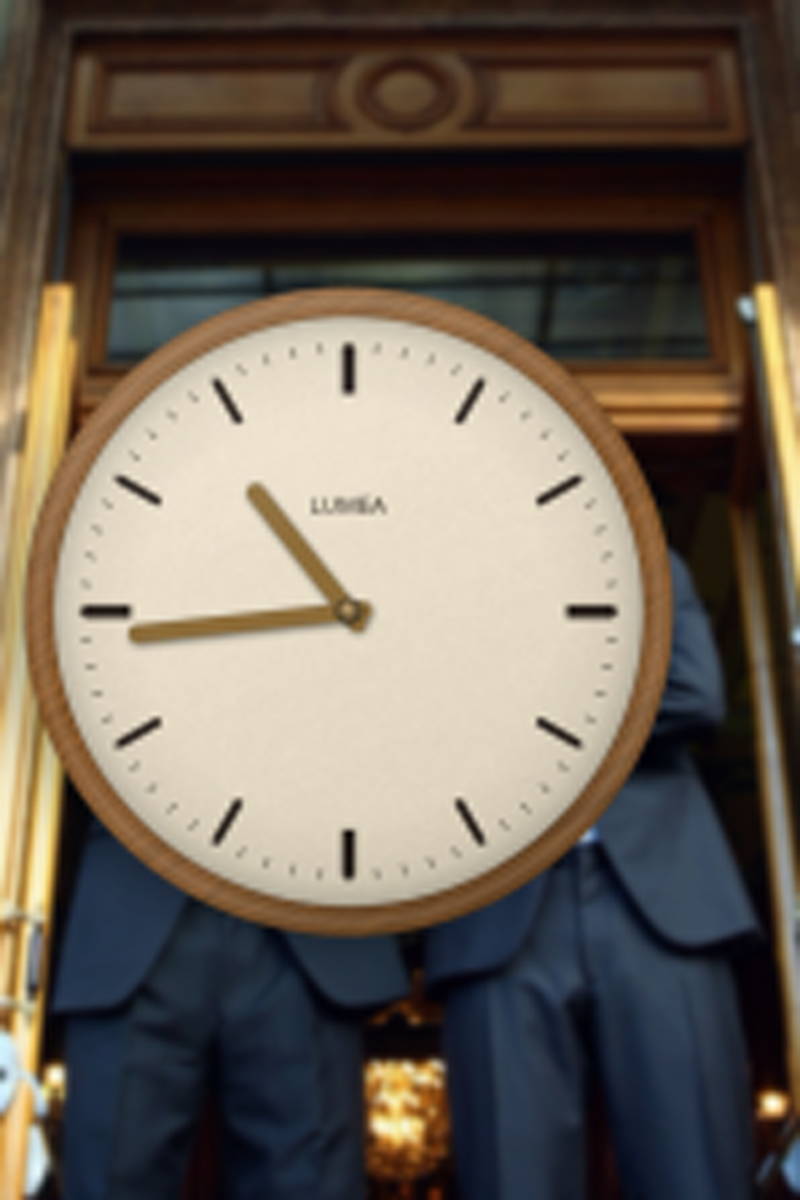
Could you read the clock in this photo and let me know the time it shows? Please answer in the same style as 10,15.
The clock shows 10,44
